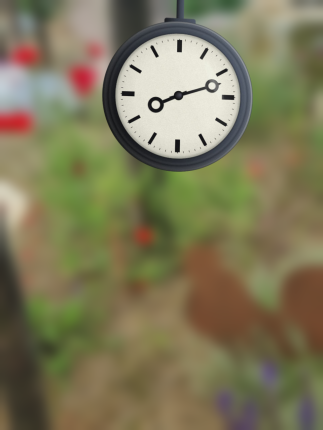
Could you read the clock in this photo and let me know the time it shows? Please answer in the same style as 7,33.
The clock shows 8,12
